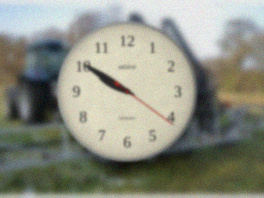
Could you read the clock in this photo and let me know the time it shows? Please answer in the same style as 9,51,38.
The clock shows 9,50,21
